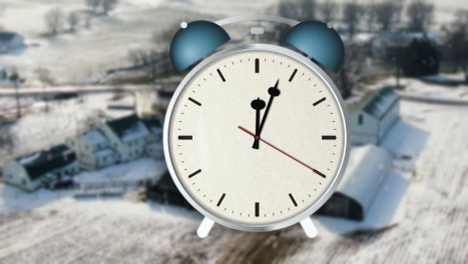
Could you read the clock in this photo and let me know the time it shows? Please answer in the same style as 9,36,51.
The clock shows 12,03,20
